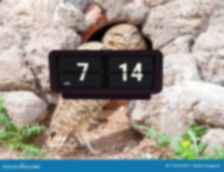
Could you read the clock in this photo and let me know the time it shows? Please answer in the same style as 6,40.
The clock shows 7,14
